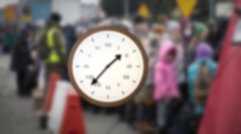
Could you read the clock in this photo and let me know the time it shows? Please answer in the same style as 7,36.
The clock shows 1,37
